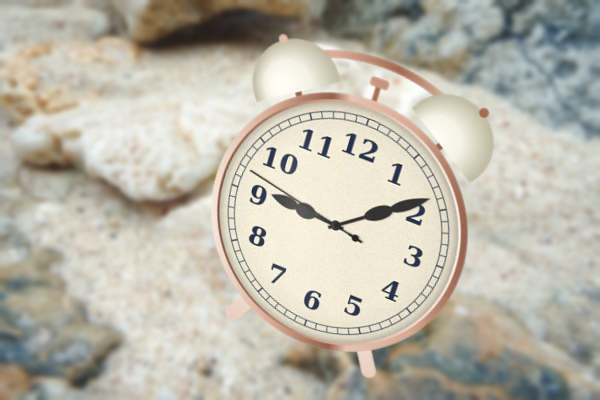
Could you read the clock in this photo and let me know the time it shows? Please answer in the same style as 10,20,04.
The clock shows 9,08,47
